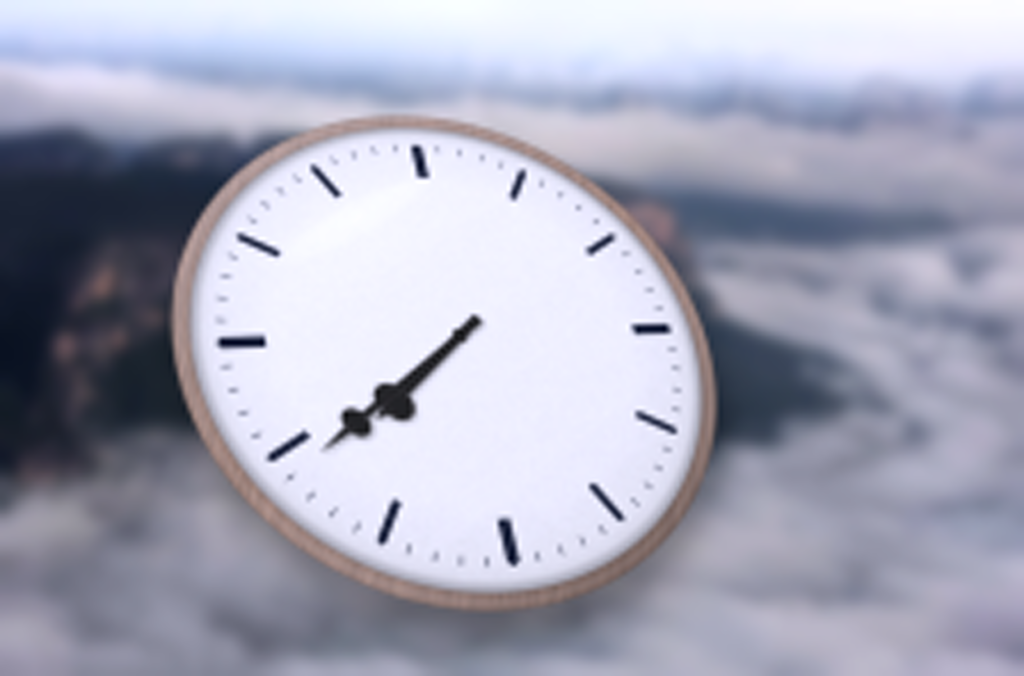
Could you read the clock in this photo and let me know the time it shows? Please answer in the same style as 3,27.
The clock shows 7,39
